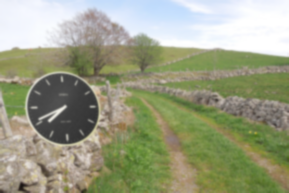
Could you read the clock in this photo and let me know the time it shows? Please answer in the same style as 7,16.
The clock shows 7,41
